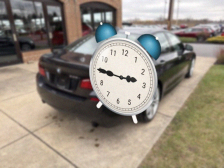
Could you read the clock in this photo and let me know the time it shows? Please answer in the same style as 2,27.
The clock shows 2,45
